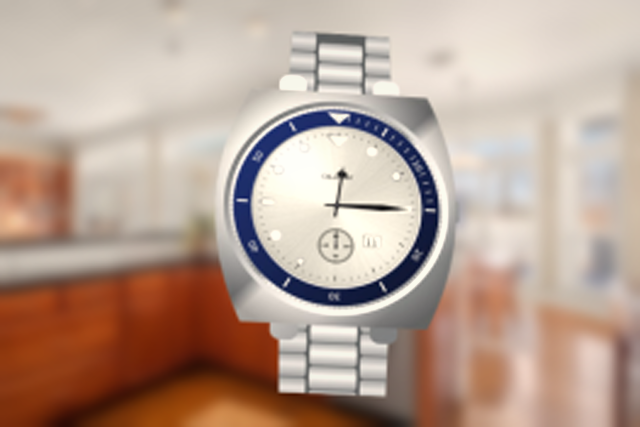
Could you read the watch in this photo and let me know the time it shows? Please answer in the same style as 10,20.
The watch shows 12,15
